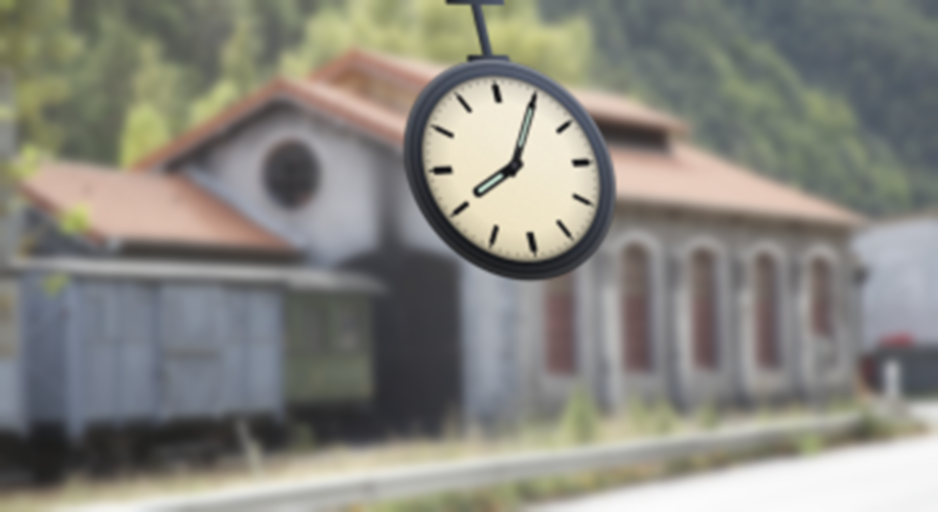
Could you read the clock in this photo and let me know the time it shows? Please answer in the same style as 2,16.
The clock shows 8,05
